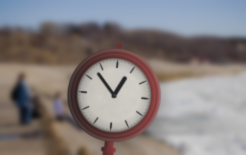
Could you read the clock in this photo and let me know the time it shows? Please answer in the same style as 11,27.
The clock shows 12,53
